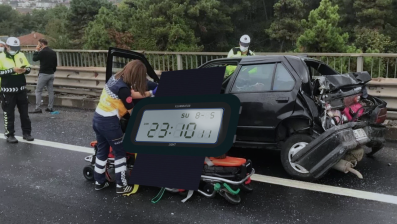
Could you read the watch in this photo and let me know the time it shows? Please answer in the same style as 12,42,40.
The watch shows 23,10,11
